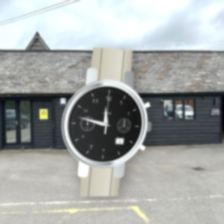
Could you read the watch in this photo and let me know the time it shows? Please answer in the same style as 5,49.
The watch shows 11,47
